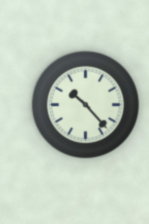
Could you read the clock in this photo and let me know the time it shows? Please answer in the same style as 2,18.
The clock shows 10,23
